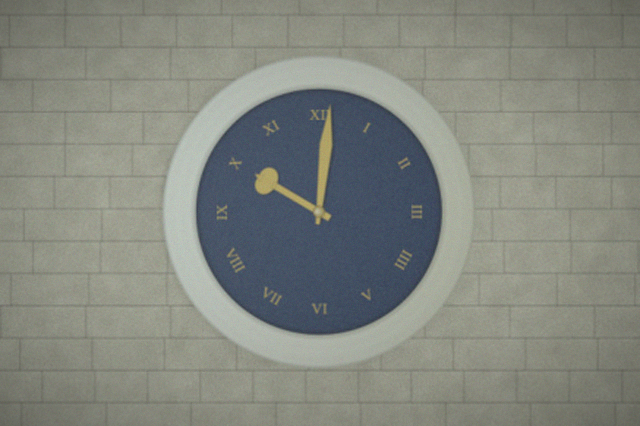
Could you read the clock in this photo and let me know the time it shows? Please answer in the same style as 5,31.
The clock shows 10,01
